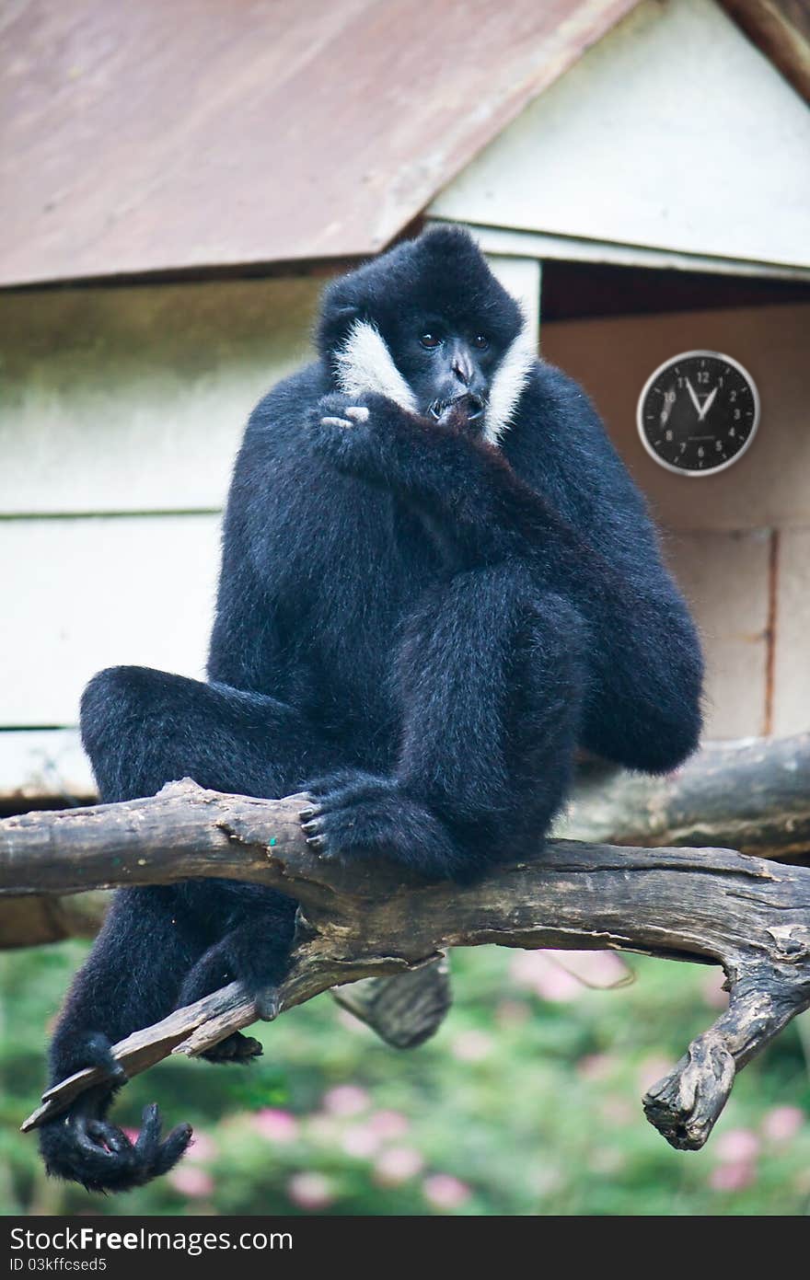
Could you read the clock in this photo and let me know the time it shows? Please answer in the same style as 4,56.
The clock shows 12,56
